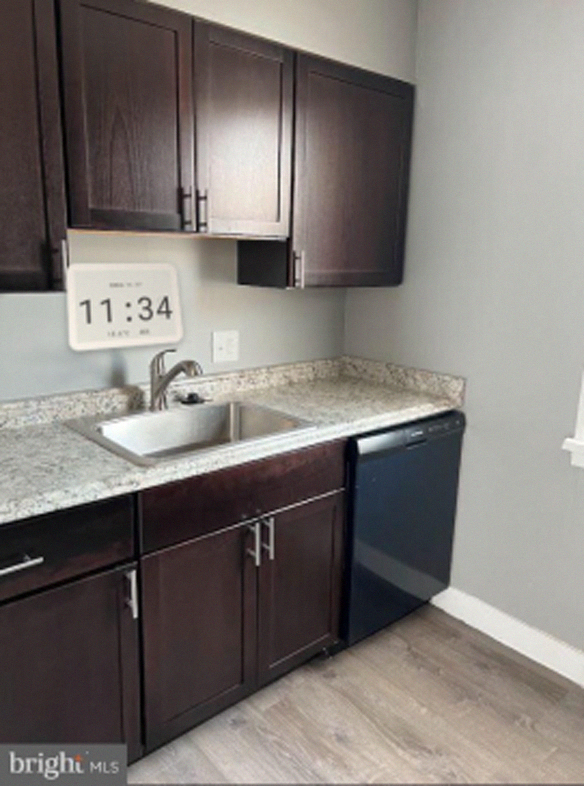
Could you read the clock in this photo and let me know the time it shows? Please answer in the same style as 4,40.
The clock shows 11,34
